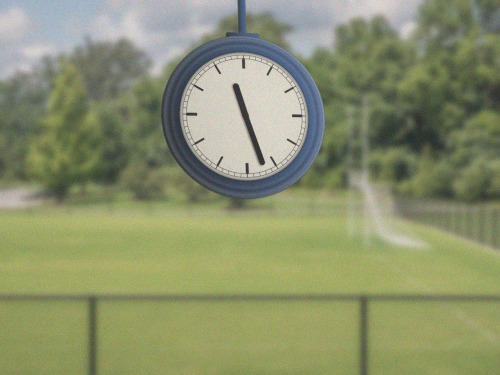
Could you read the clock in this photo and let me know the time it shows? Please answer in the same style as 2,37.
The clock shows 11,27
